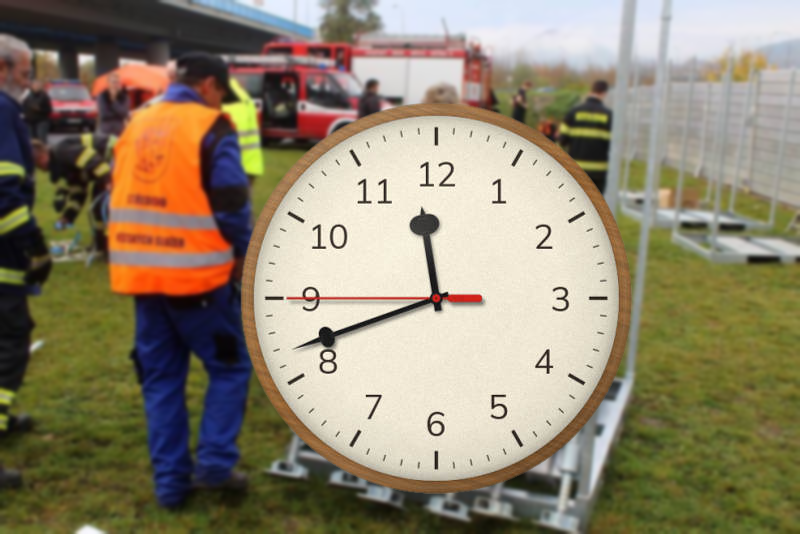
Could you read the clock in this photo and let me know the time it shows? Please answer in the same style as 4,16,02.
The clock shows 11,41,45
